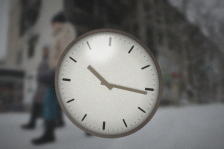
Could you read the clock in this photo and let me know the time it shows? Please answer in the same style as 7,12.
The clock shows 10,16
